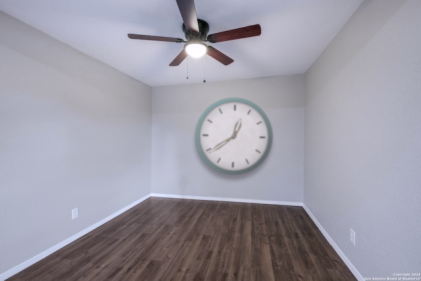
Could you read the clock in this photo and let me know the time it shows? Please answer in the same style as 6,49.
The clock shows 12,39
